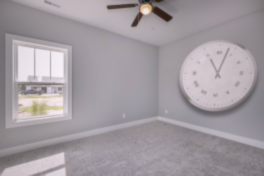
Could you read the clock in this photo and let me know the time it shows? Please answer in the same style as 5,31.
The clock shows 11,03
